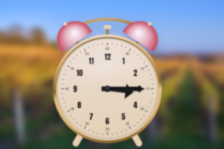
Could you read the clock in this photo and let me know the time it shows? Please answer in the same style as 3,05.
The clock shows 3,15
